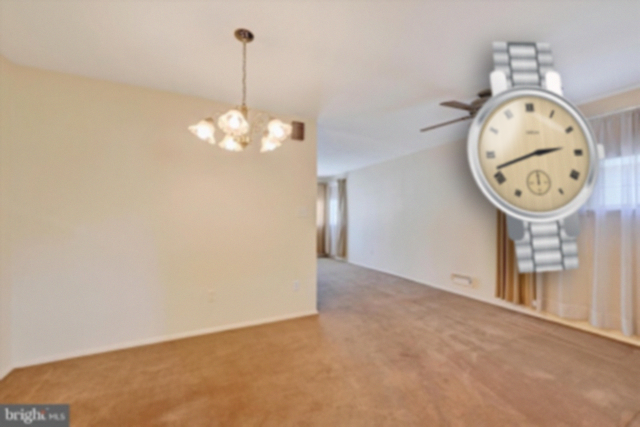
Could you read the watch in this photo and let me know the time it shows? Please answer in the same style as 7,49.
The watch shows 2,42
